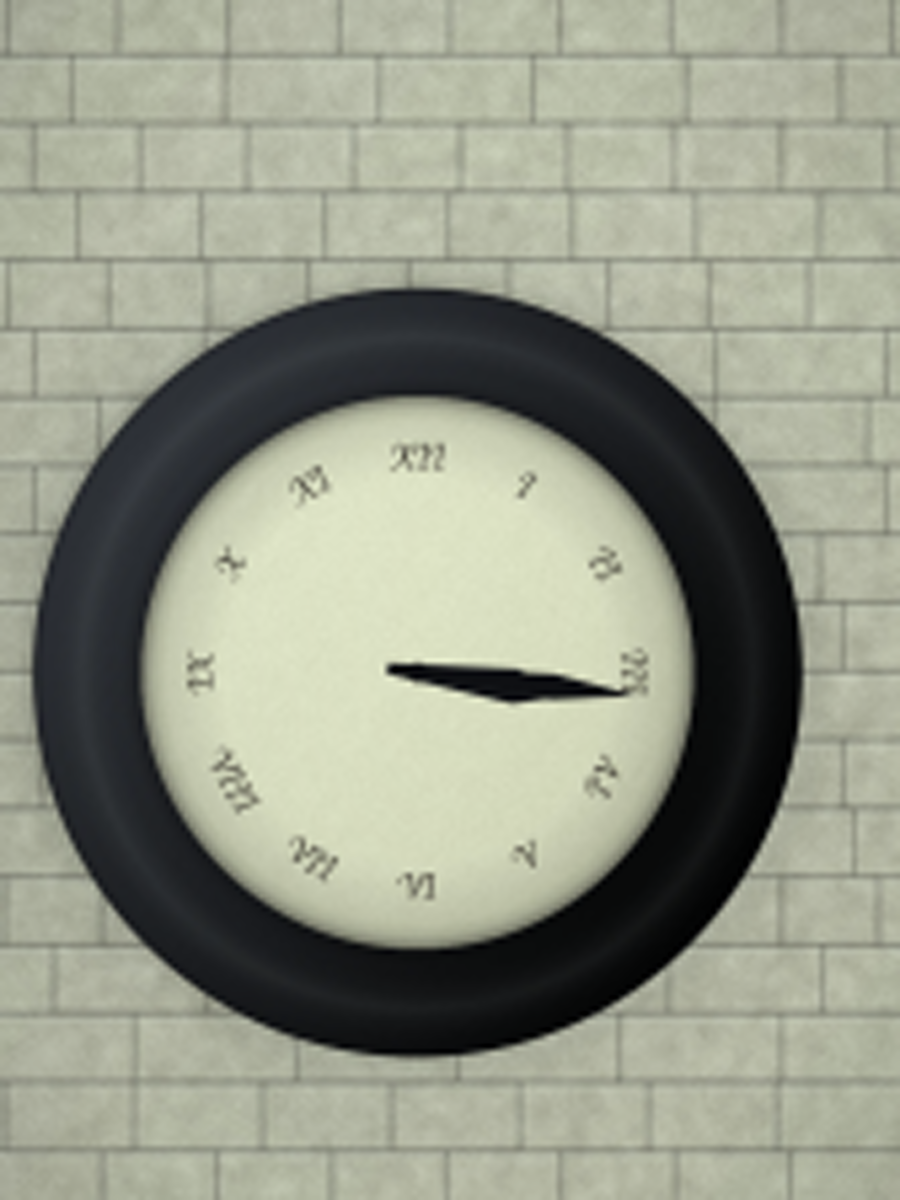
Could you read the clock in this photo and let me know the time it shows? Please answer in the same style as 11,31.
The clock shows 3,16
